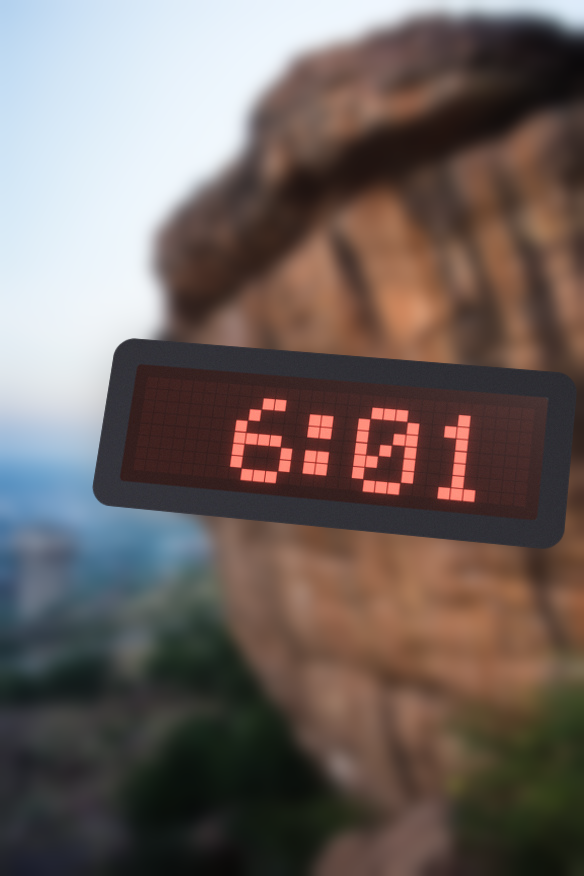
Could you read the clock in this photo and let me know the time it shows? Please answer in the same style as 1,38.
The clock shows 6,01
